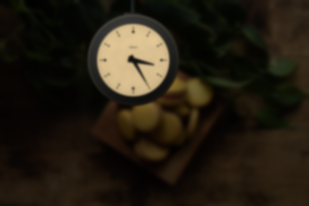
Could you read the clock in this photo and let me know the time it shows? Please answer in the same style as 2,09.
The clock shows 3,25
